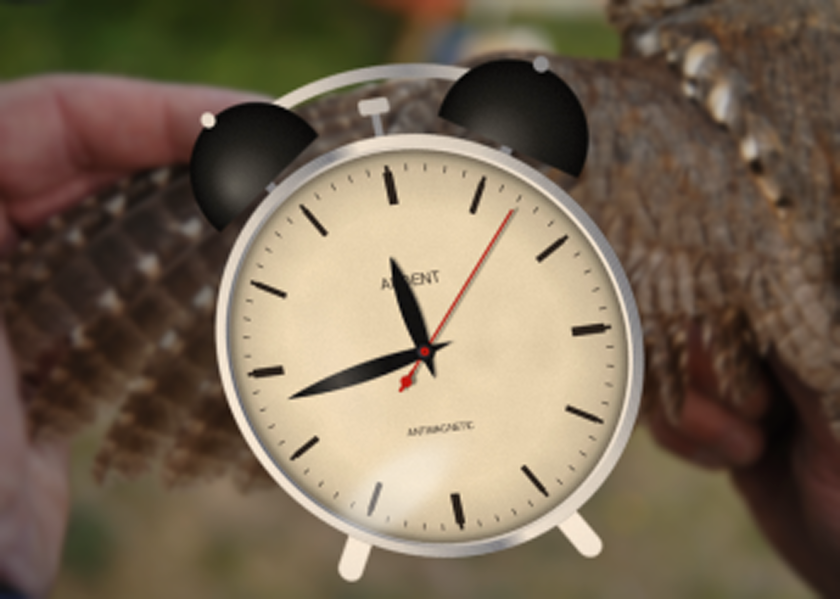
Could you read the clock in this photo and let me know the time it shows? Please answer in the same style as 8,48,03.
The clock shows 11,43,07
